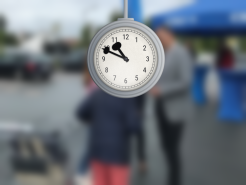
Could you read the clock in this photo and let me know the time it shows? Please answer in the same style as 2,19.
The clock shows 10,49
